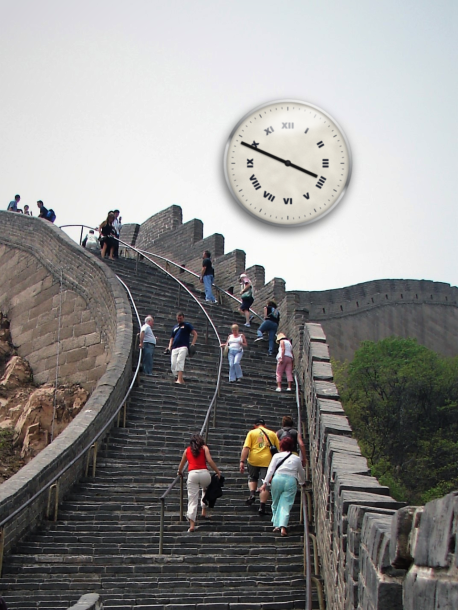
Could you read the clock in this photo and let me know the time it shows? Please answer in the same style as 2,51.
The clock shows 3,49
